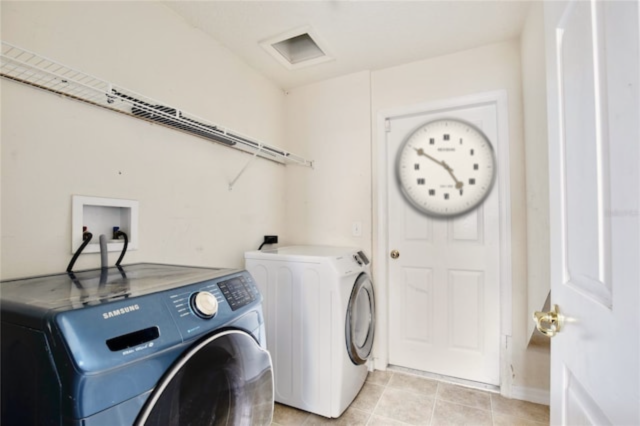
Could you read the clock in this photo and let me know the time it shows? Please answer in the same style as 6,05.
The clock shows 4,50
